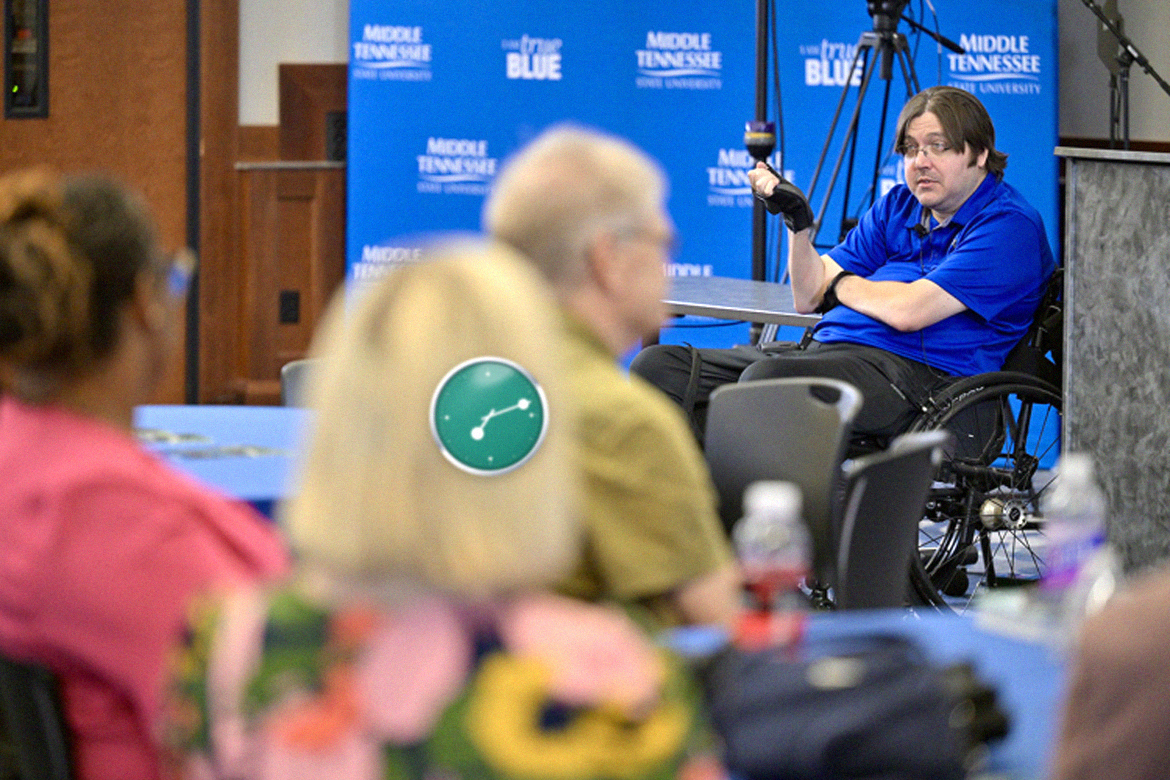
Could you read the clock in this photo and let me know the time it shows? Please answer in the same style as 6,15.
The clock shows 7,12
